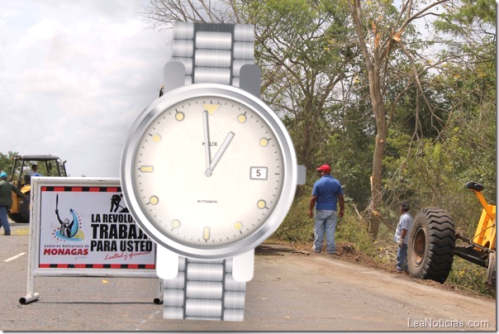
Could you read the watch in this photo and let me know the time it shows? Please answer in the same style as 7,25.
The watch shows 12,59
